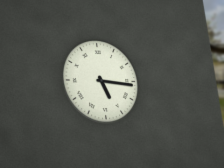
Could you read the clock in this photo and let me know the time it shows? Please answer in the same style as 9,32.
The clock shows 5,16
